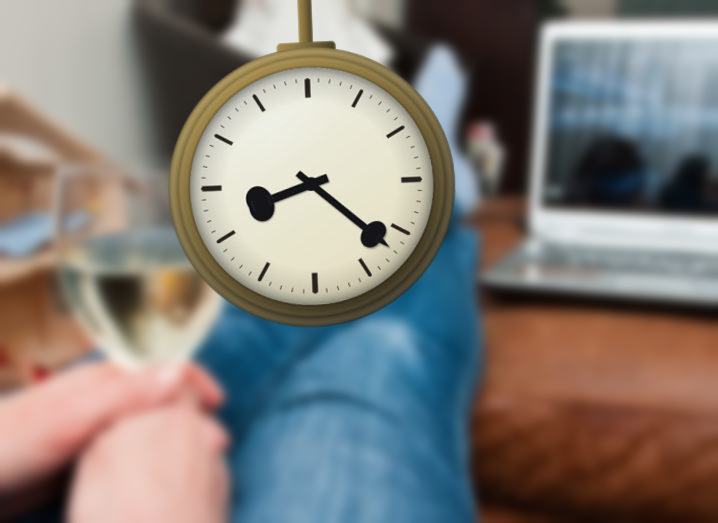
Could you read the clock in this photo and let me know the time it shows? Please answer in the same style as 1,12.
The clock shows 8,22
